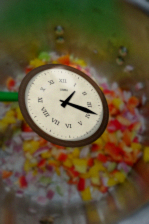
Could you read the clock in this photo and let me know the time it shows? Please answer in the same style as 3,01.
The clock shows 1,18
